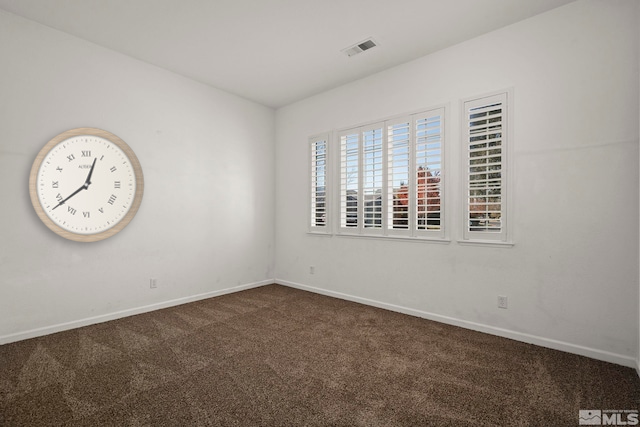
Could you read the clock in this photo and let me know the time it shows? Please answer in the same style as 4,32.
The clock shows 12,39
